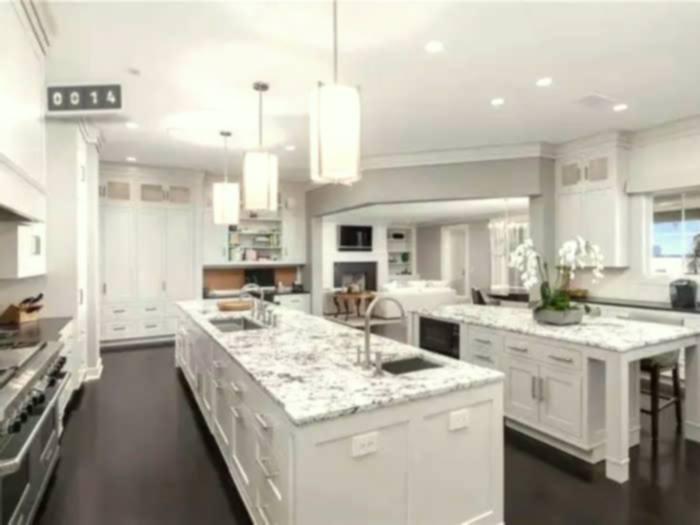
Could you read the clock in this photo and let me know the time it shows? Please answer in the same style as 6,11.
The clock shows 0,14
